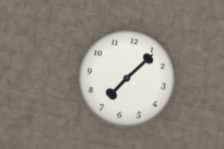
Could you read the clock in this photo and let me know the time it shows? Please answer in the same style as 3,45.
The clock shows 7,06
